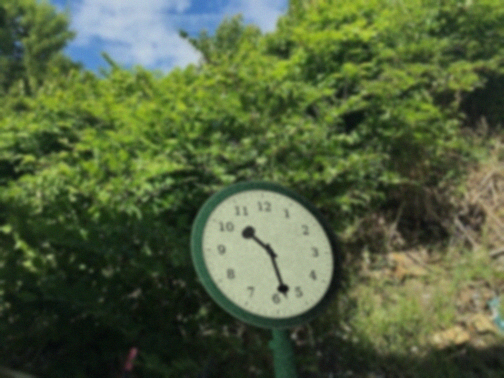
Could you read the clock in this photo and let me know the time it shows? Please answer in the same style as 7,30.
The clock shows 10,28
